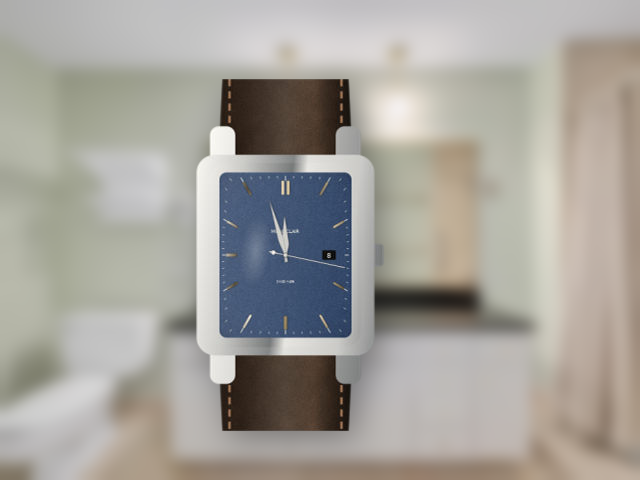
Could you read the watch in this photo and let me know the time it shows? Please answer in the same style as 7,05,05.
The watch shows 11,57,17
